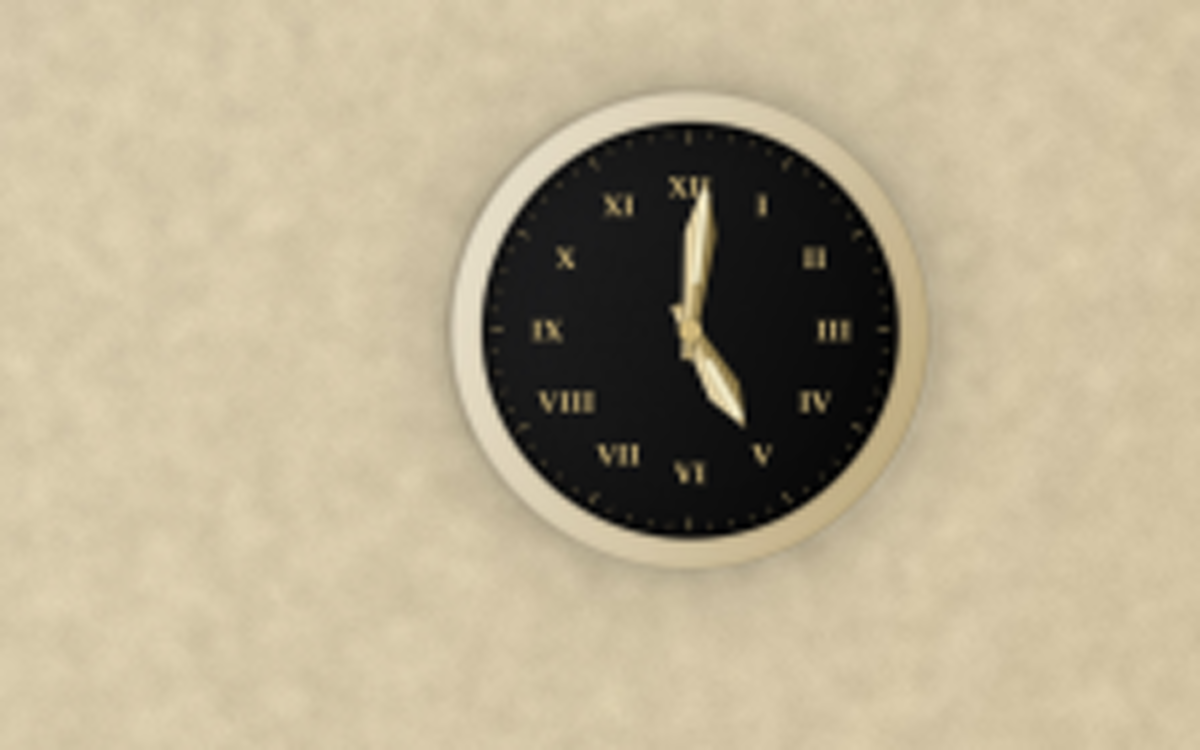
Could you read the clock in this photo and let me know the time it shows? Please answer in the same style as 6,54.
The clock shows 5,01
